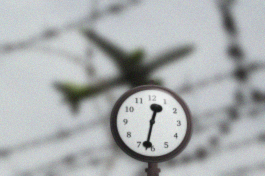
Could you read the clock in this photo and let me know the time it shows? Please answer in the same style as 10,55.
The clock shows 12,32
